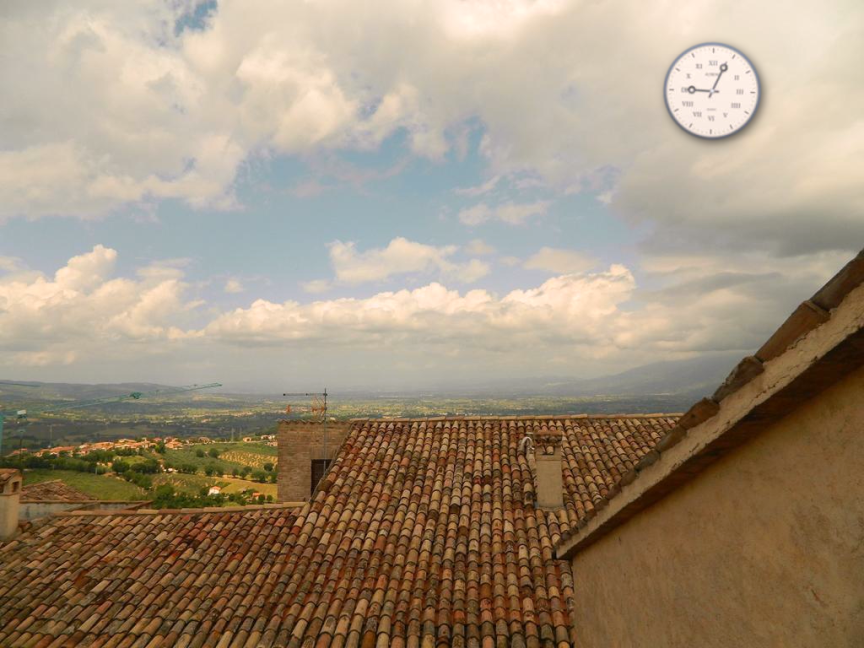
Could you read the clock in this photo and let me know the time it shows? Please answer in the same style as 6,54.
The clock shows 9,04
